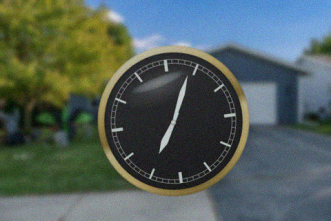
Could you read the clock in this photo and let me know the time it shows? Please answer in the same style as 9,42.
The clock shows 7,04
